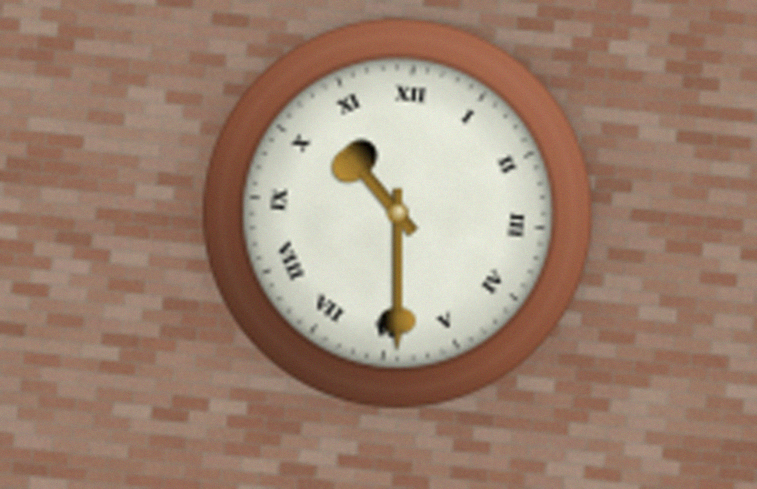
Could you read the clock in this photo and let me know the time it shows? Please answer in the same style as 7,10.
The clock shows 10,29
